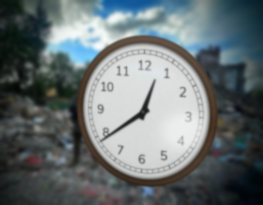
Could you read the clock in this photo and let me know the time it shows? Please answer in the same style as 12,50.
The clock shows 12,39
